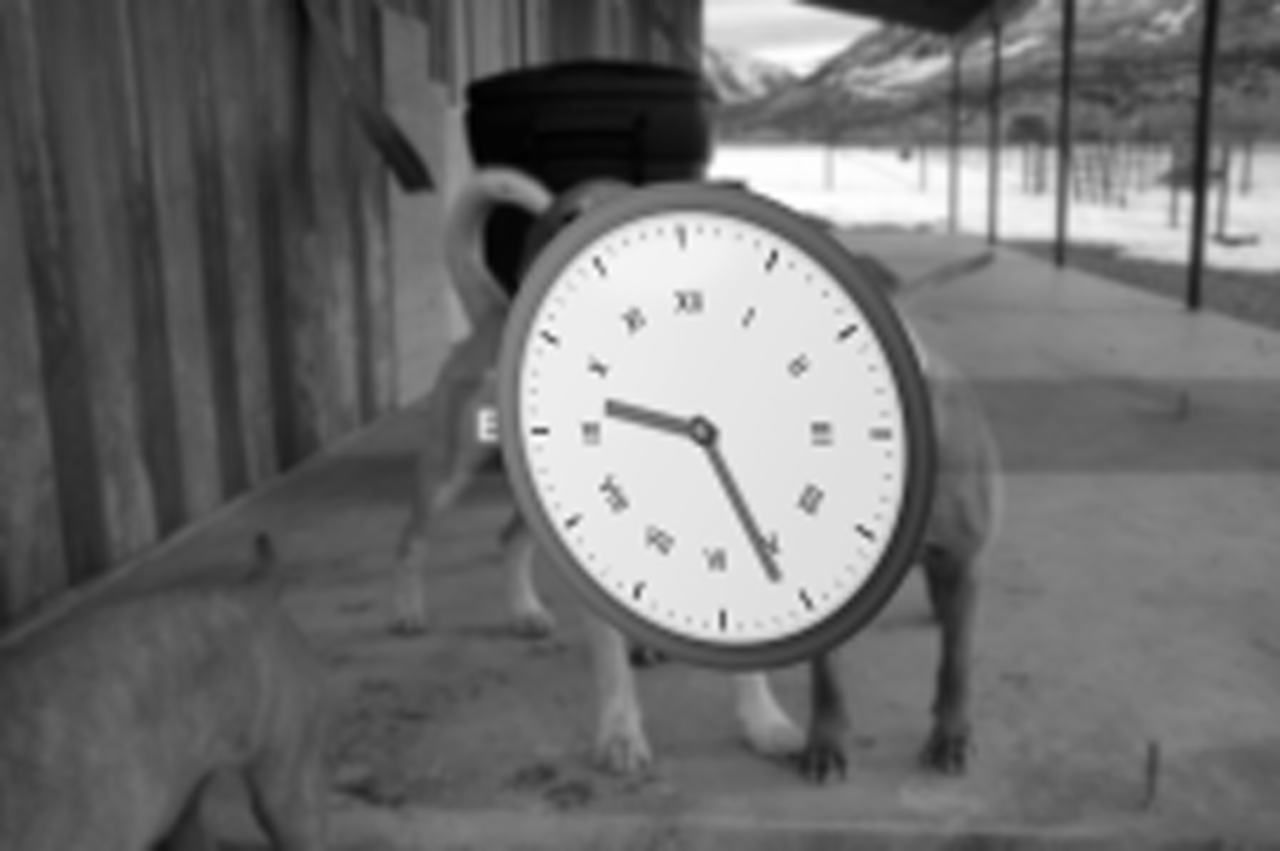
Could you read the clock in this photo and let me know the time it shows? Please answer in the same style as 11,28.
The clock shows 9,26
